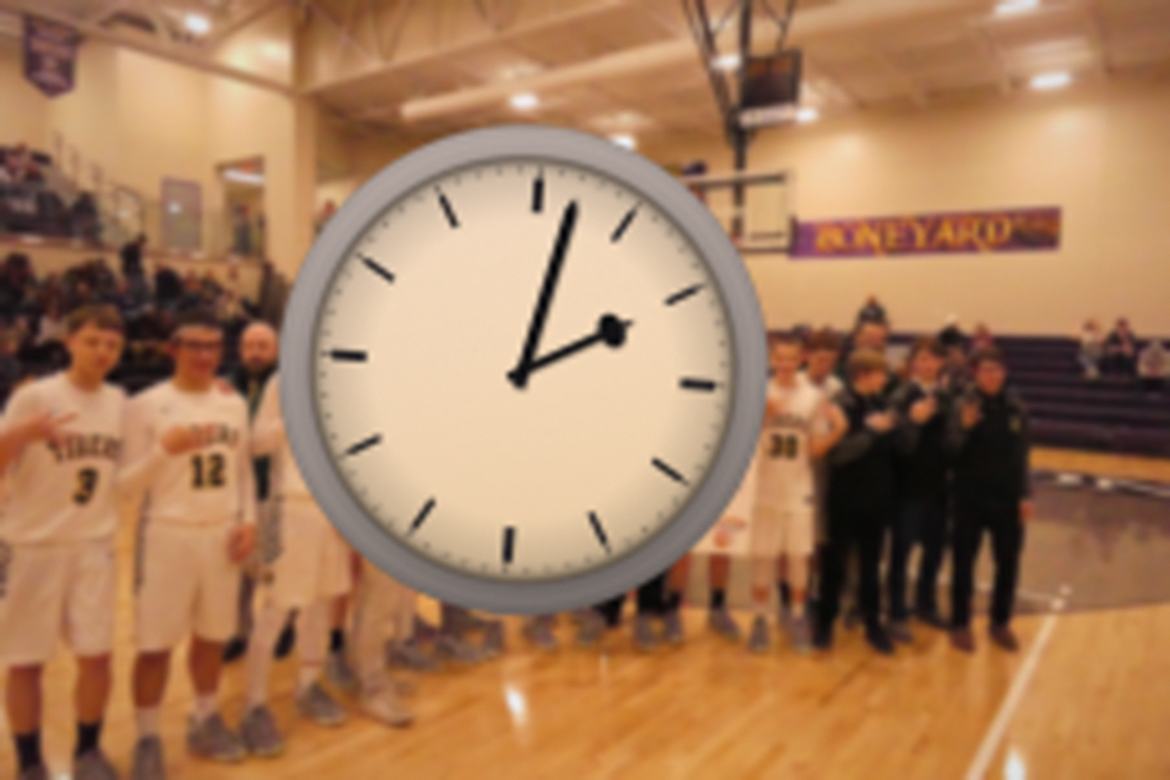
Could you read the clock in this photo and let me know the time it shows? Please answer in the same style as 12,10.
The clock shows 2,02
